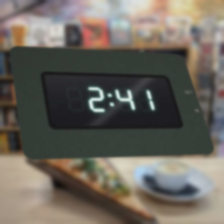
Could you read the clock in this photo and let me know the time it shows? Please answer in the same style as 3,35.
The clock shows 2,41
